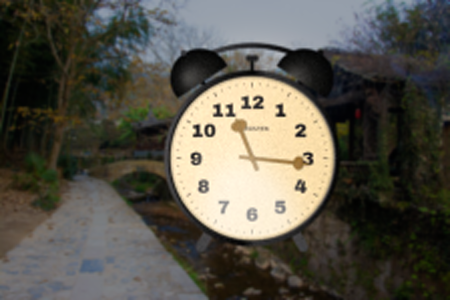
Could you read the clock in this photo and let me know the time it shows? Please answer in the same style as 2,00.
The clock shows 11,16
